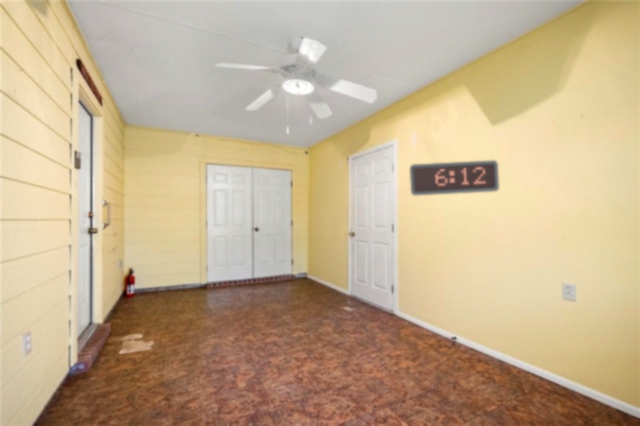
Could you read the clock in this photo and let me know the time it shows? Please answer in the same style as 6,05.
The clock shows 6,12
